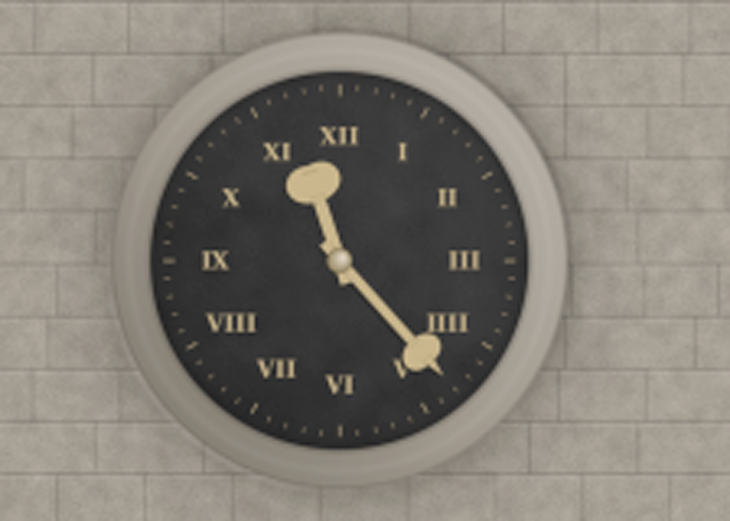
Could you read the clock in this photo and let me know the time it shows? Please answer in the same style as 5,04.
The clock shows 11,23
